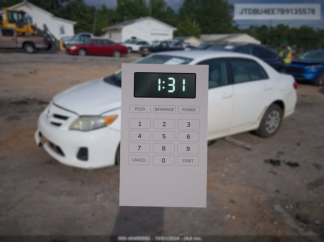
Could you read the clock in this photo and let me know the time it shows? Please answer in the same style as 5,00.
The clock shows 1,31
